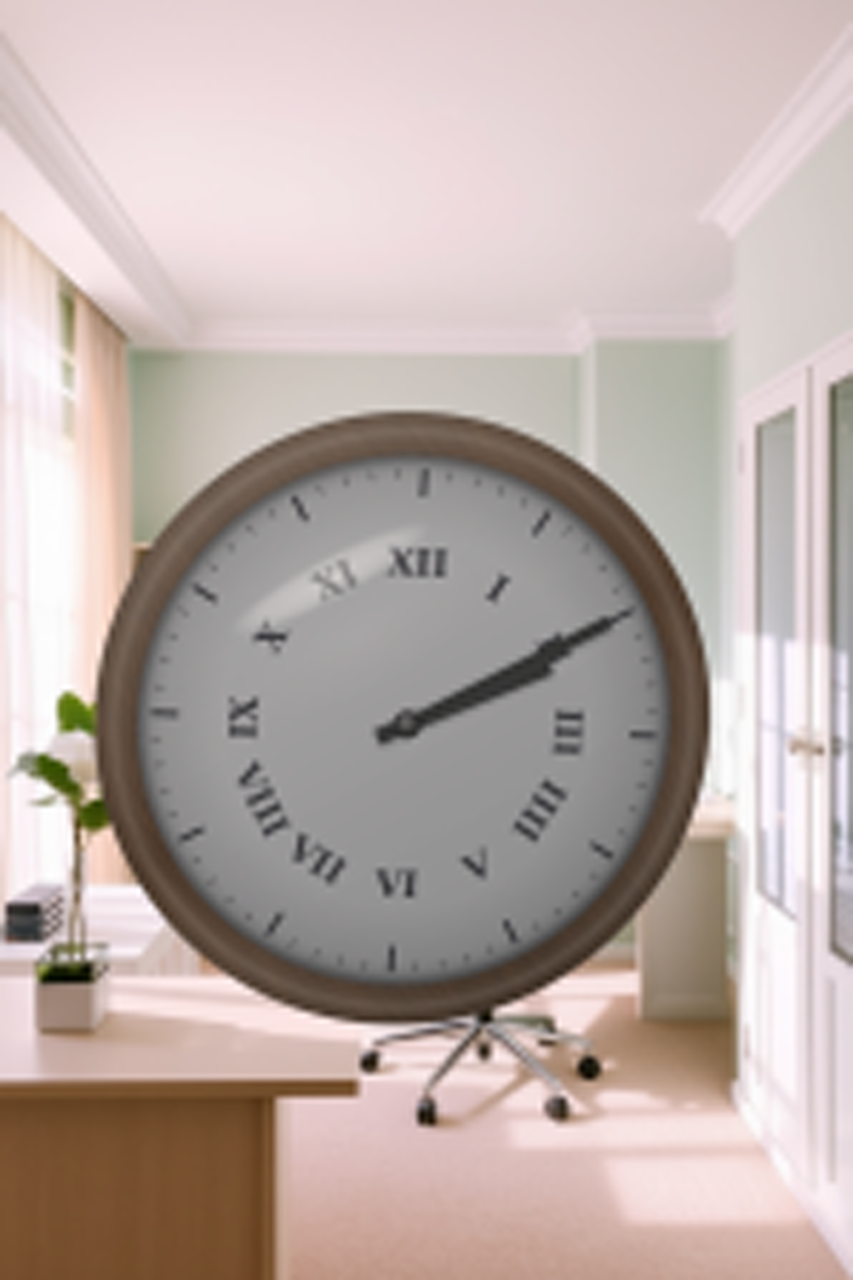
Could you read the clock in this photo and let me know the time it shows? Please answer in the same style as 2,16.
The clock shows 2,10
